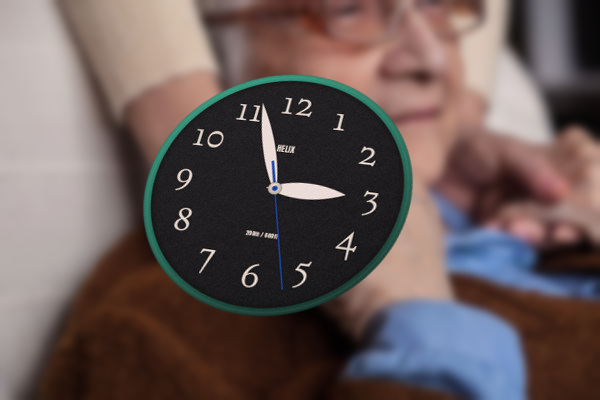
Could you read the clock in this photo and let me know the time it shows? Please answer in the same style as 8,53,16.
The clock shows 2,56,27
